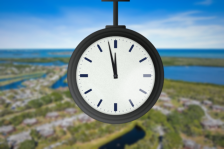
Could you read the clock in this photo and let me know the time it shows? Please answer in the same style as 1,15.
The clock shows 11,58
